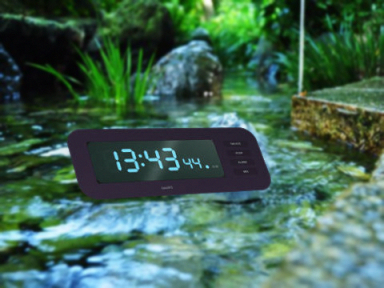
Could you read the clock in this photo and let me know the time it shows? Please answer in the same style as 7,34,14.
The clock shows 13,43,44
